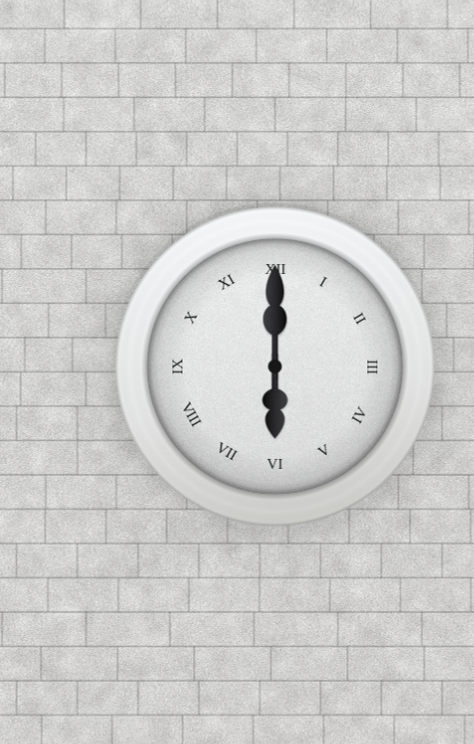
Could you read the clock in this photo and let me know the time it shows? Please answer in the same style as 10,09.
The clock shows 6,00
